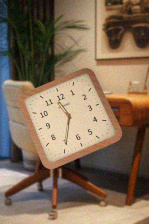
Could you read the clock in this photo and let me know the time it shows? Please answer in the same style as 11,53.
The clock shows 11,35
